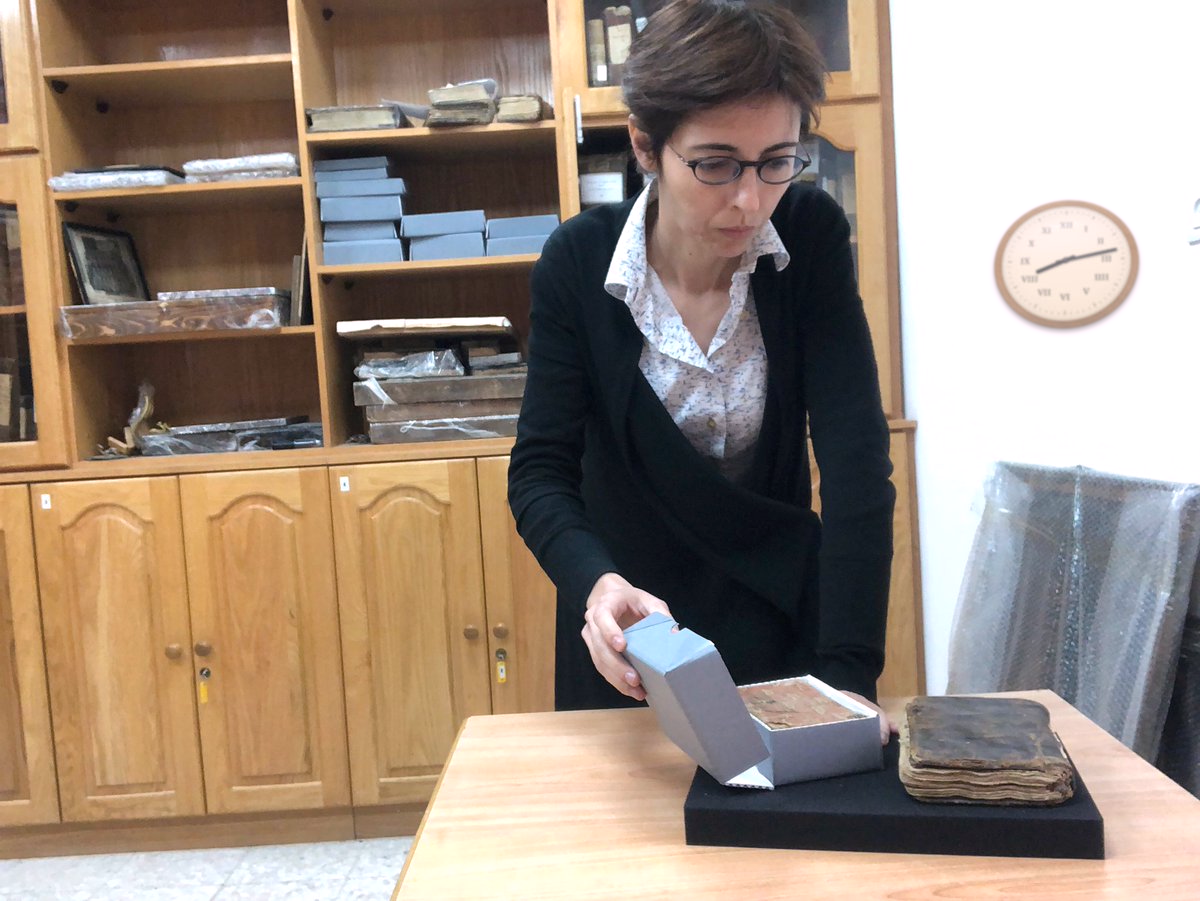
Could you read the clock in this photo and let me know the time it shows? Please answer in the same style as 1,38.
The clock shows 8,13
